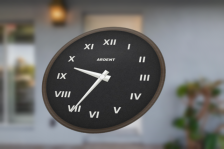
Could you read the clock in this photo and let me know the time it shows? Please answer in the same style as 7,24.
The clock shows 9,35
